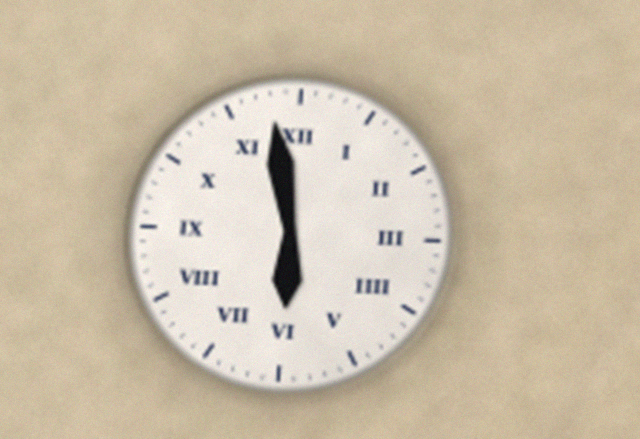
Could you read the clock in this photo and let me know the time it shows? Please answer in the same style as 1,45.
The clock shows 5,58
